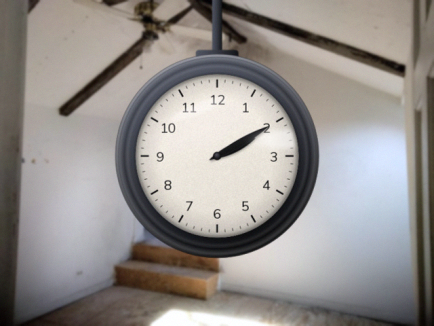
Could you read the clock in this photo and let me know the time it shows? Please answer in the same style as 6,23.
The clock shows 2,10
